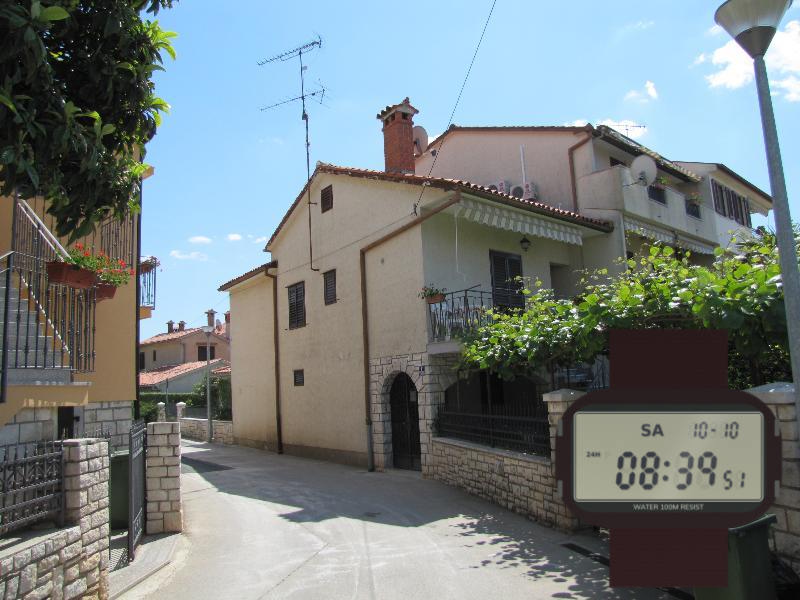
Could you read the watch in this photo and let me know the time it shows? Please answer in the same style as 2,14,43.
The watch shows 8,39,51
